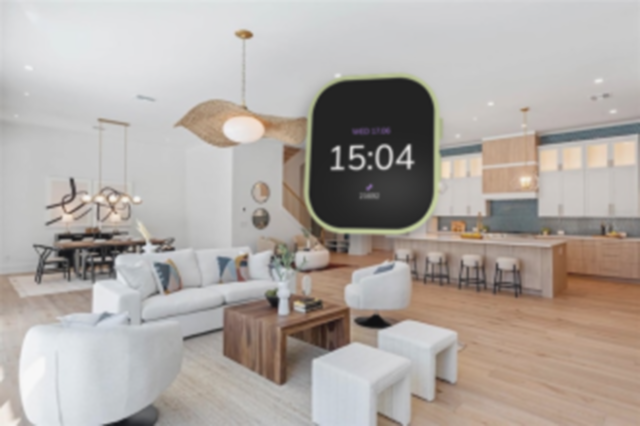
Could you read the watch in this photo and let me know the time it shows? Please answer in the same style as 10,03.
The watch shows 15,04
